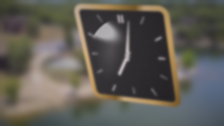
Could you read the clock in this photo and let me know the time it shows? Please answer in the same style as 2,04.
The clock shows 7,02
